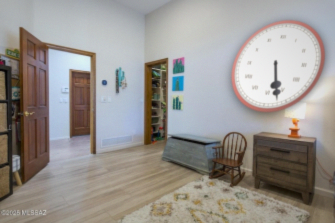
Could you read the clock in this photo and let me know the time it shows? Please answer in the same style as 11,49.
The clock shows 5,27
